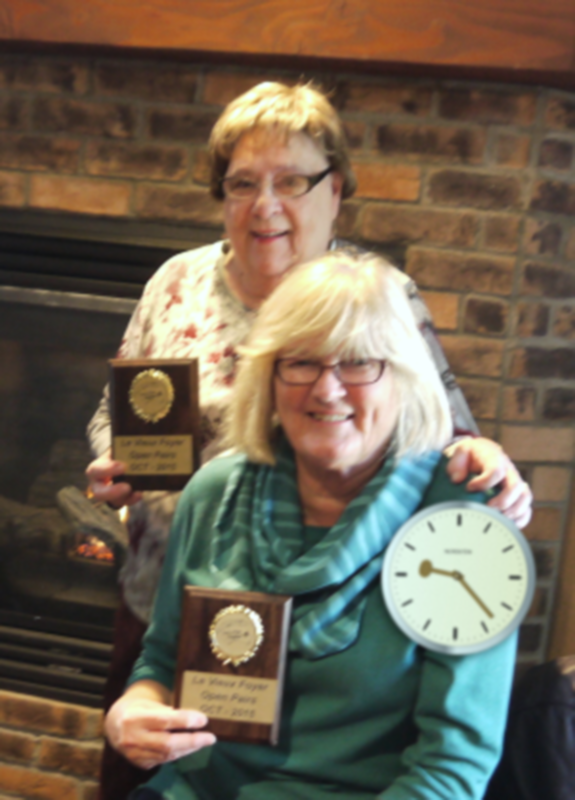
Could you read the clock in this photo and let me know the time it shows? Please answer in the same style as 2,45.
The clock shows 9,23
